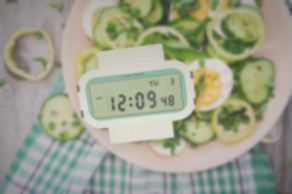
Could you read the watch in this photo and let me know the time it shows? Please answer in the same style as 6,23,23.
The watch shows 12,09,48
